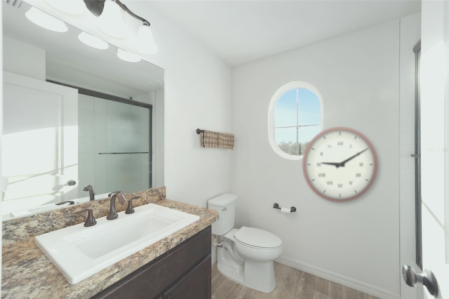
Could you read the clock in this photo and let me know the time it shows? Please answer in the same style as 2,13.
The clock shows 9,10
